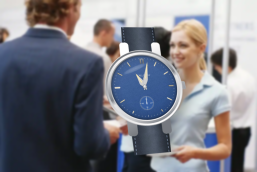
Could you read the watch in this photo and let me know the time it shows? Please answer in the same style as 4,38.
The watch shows 11,02
